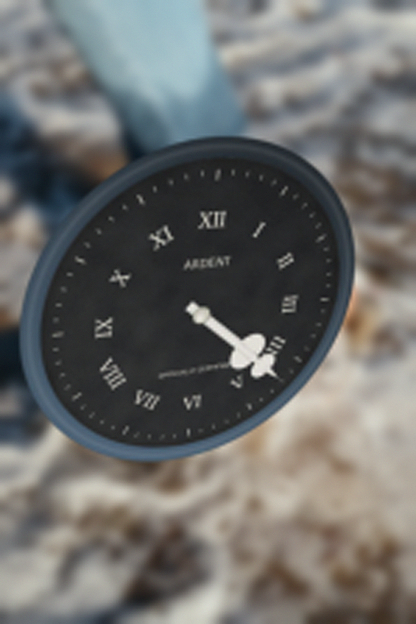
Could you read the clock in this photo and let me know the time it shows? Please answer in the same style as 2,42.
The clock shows 4,22
